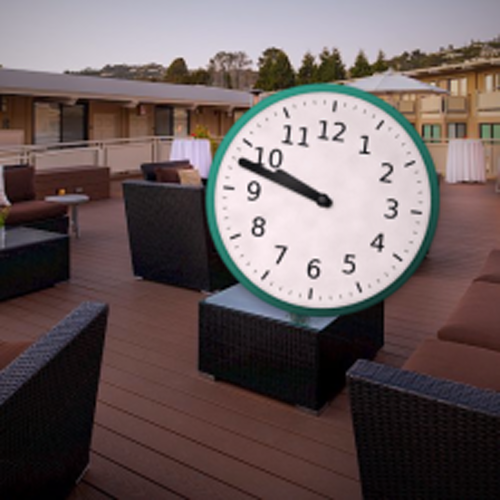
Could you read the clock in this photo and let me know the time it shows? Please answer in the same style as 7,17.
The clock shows 9,48
